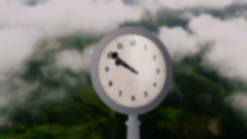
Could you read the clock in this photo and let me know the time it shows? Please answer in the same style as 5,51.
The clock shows 9,51
